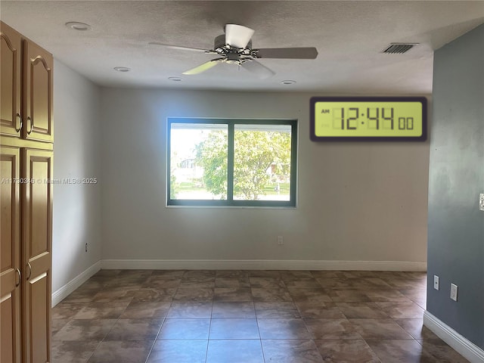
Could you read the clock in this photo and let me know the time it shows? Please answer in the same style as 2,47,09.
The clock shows 12,44,00
